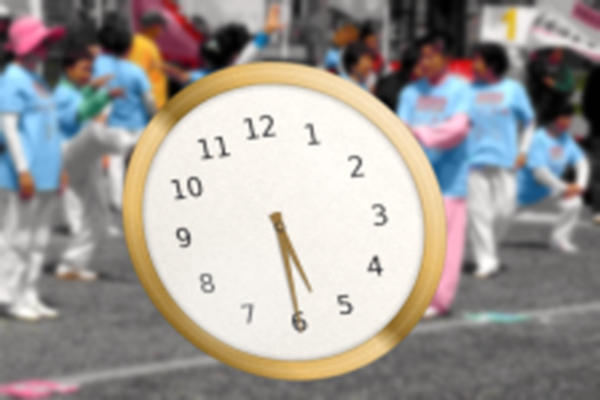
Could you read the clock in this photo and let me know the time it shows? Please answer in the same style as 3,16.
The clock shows 5,30
